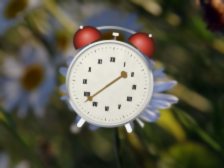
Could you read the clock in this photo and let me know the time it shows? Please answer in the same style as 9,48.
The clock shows 1,38
